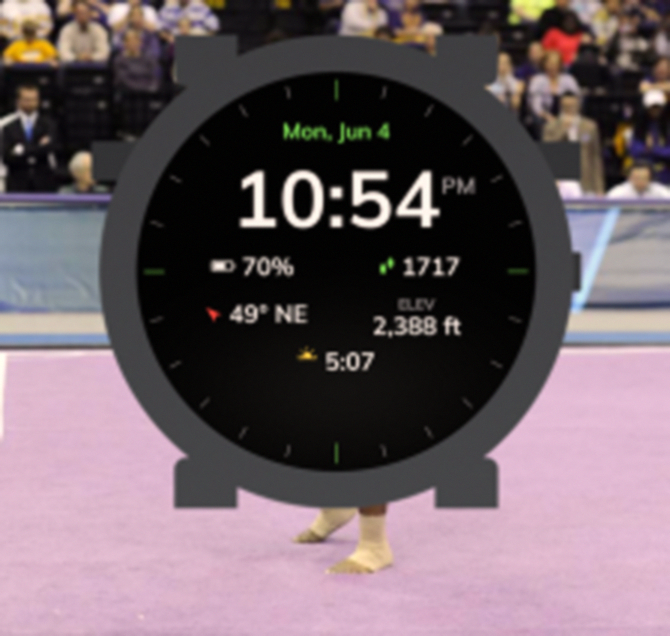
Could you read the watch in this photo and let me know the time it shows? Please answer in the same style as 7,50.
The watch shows 10,54
